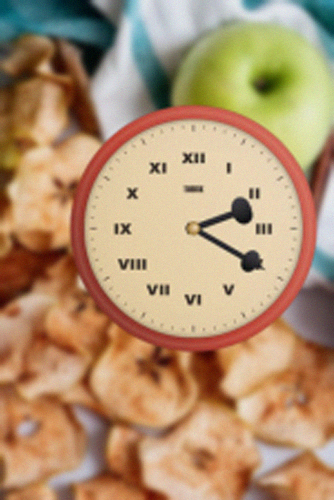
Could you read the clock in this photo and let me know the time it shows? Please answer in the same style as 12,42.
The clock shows 2,20
